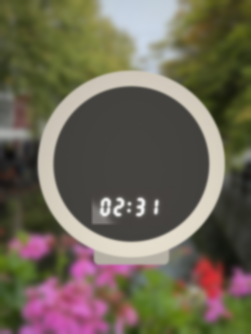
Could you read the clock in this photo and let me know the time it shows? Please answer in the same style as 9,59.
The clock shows 2,31
